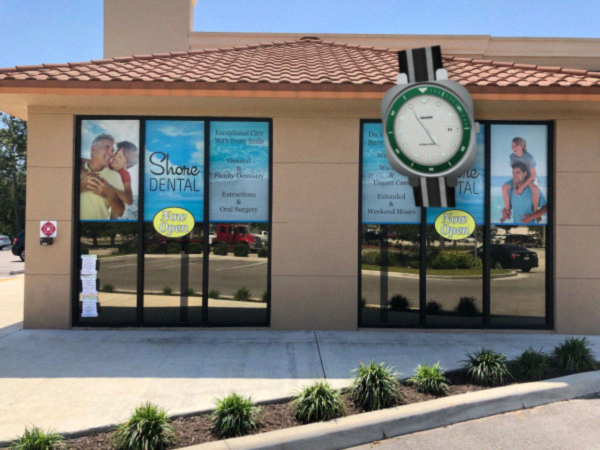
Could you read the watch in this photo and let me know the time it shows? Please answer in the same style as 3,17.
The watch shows 4,55
